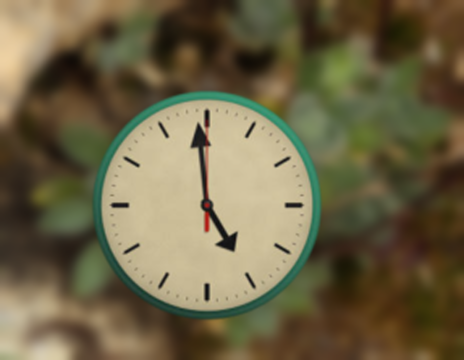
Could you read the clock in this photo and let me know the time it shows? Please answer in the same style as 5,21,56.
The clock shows 4,59,00
